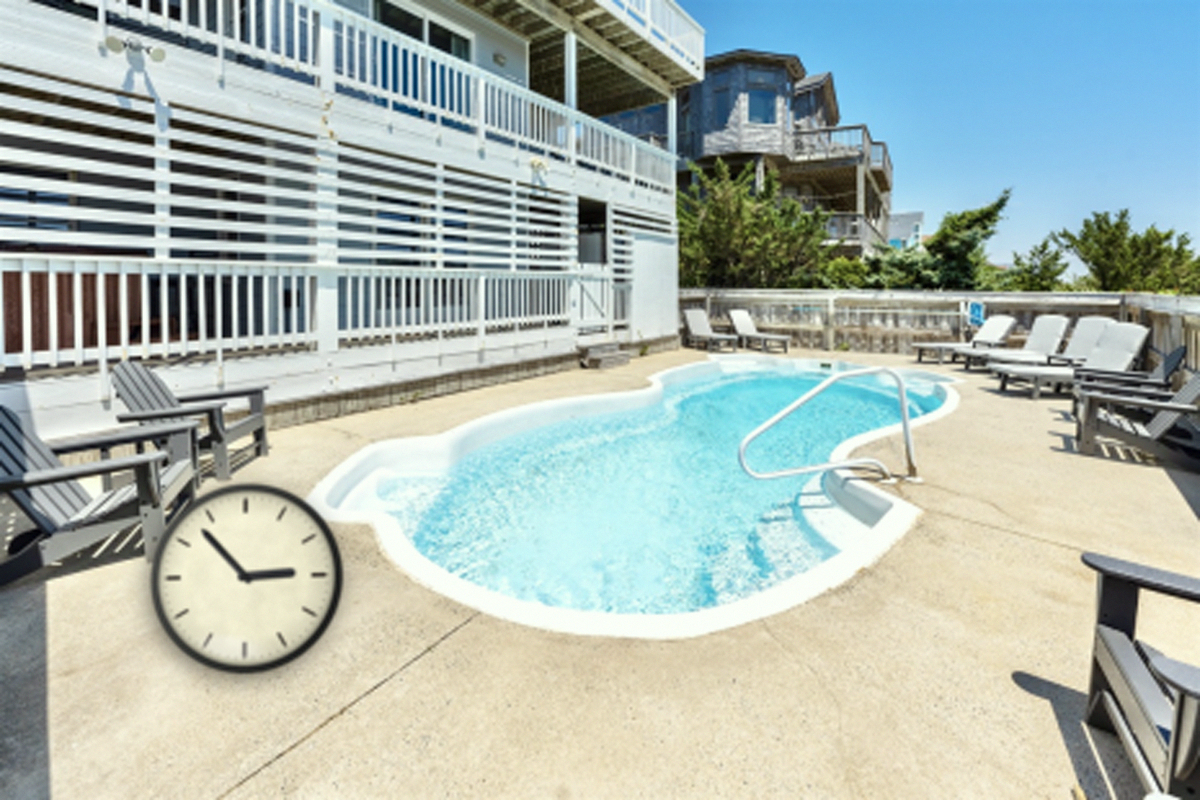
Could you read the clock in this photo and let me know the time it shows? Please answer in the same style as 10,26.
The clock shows 2,53
